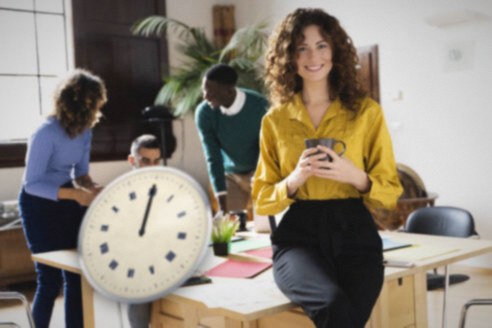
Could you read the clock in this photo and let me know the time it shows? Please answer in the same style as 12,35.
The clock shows 12,00
